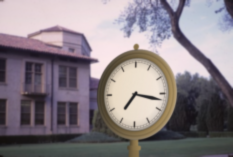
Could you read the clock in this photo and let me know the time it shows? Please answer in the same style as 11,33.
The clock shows 7,17
